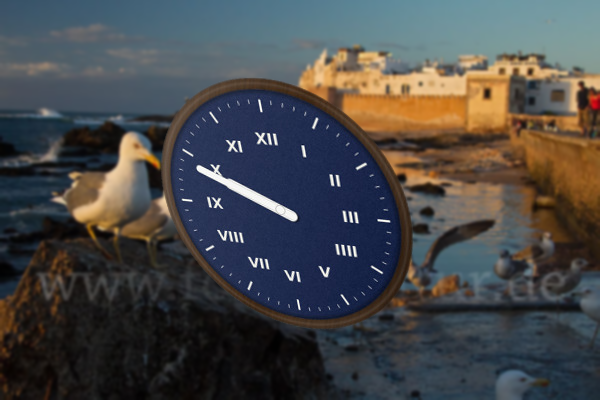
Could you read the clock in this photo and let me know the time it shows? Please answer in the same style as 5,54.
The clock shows 9,49
